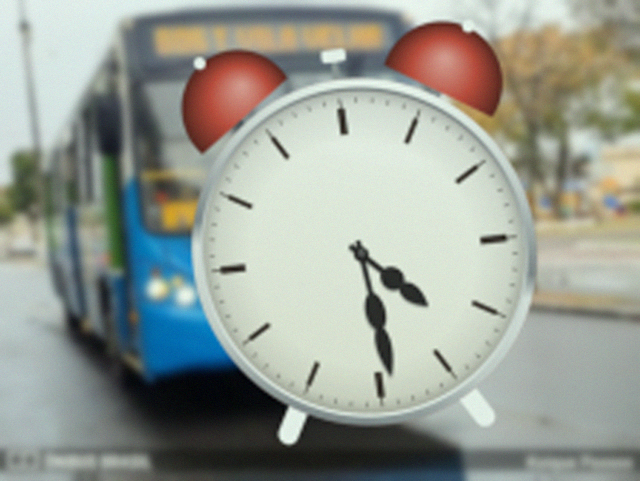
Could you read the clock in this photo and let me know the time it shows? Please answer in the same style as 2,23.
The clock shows 4,29
